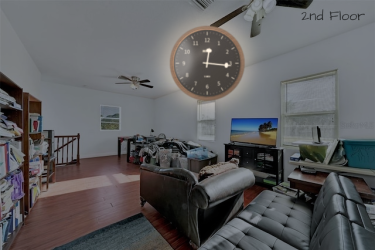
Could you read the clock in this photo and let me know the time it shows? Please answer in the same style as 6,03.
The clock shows 12,16
